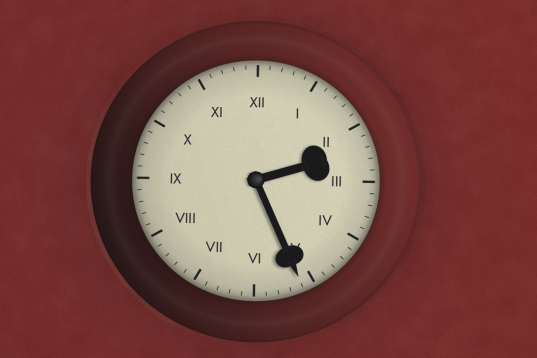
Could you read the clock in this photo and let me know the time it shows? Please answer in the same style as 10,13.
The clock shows 2,26
